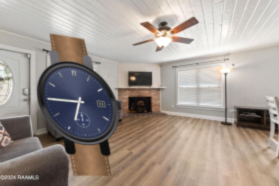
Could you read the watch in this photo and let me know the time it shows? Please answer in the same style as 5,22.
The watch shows 6,45
